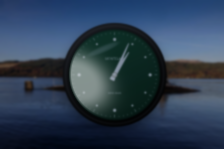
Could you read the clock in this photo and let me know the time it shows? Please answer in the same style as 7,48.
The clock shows 1,04
